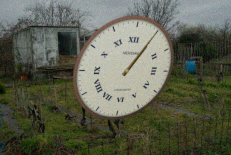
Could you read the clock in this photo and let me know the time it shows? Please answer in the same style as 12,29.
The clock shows 1,05
